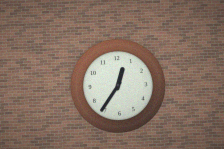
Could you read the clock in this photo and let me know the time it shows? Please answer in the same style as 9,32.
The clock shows 12,36
